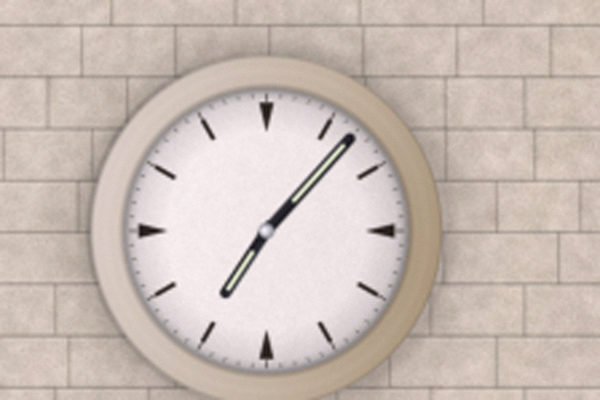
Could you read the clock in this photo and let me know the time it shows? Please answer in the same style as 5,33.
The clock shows 7,07
